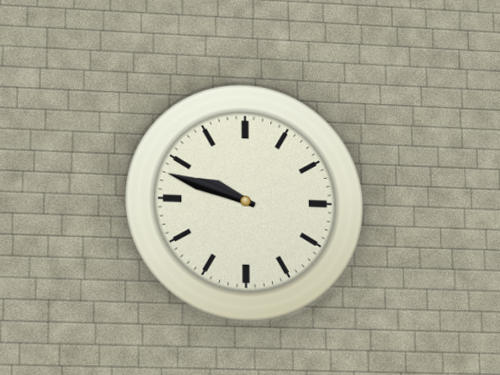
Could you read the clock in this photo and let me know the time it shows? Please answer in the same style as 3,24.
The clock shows 9,48
